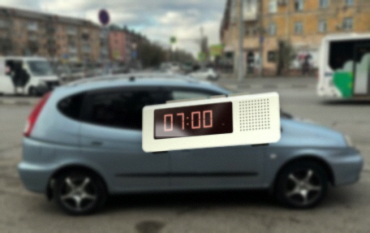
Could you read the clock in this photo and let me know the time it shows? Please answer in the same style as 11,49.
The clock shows 7,00
